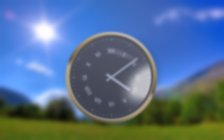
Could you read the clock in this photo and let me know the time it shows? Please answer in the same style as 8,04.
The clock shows 4,09
